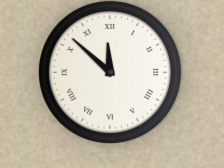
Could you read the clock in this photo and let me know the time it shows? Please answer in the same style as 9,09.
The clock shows 11,52
